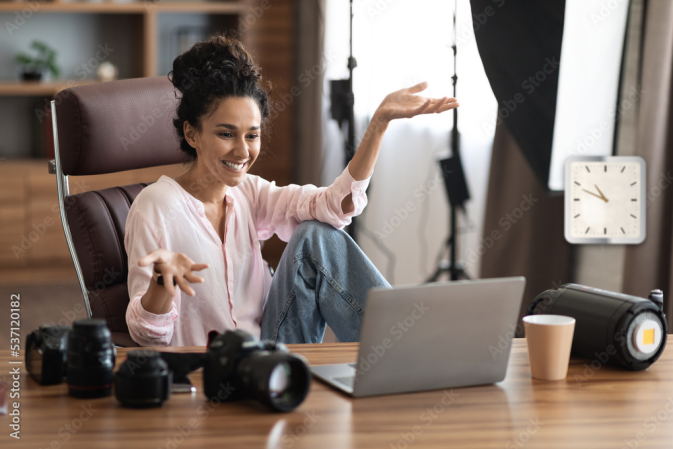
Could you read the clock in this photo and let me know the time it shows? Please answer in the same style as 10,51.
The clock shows 10,49
